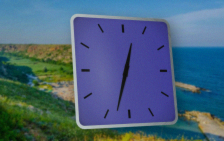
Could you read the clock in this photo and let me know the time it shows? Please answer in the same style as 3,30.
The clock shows 12,33
